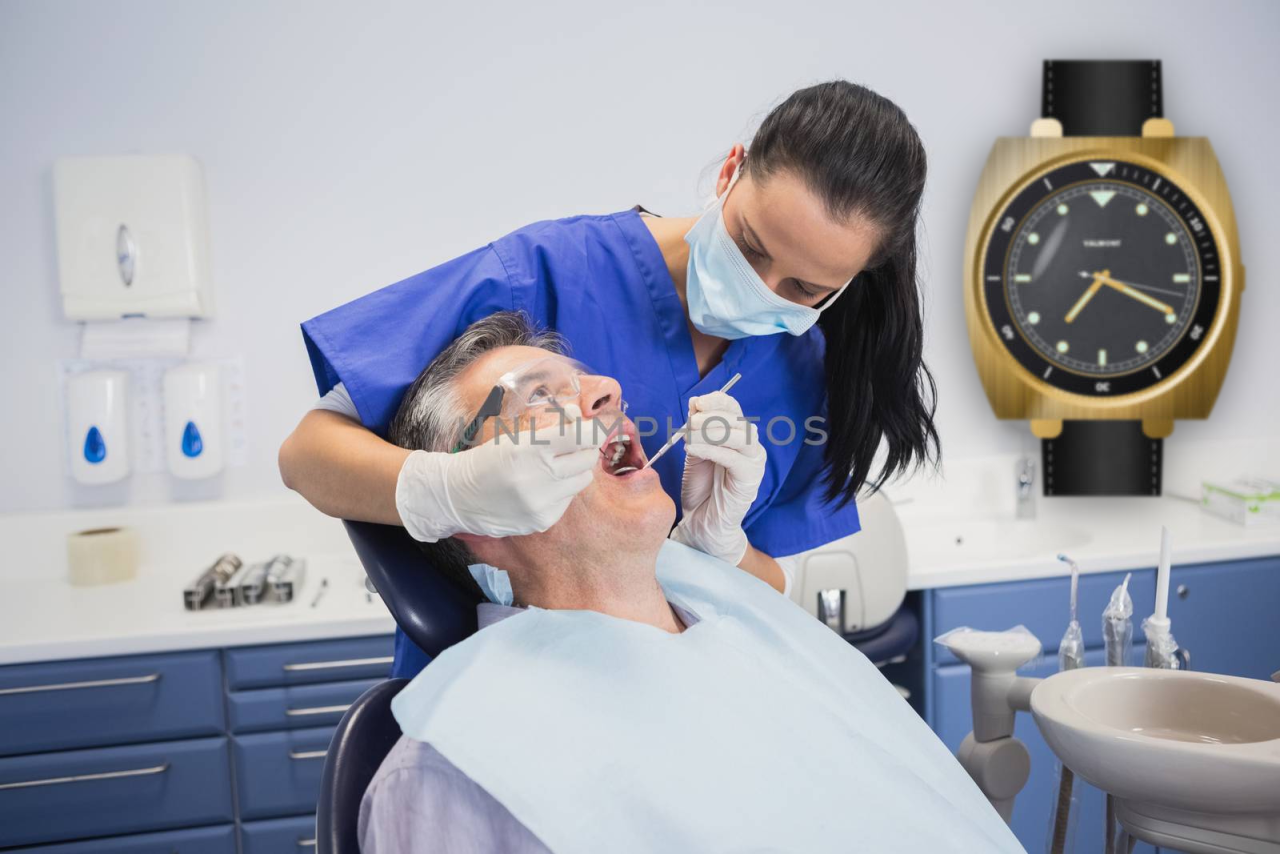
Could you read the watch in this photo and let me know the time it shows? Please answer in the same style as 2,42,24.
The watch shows 7,19,17
